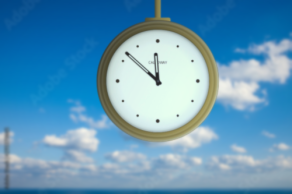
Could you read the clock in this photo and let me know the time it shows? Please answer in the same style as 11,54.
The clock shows 11,52
